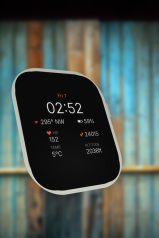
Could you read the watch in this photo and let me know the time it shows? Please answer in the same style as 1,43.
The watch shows 2,52
